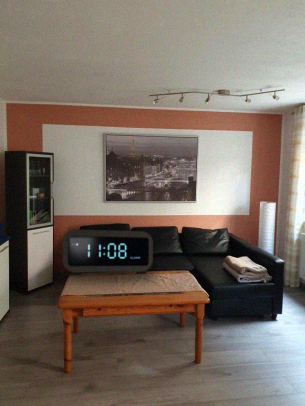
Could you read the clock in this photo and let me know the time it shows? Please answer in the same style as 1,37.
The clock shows 11,08
